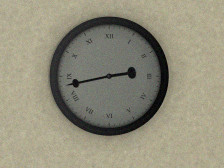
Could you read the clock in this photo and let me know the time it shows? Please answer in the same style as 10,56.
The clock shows 2,43
